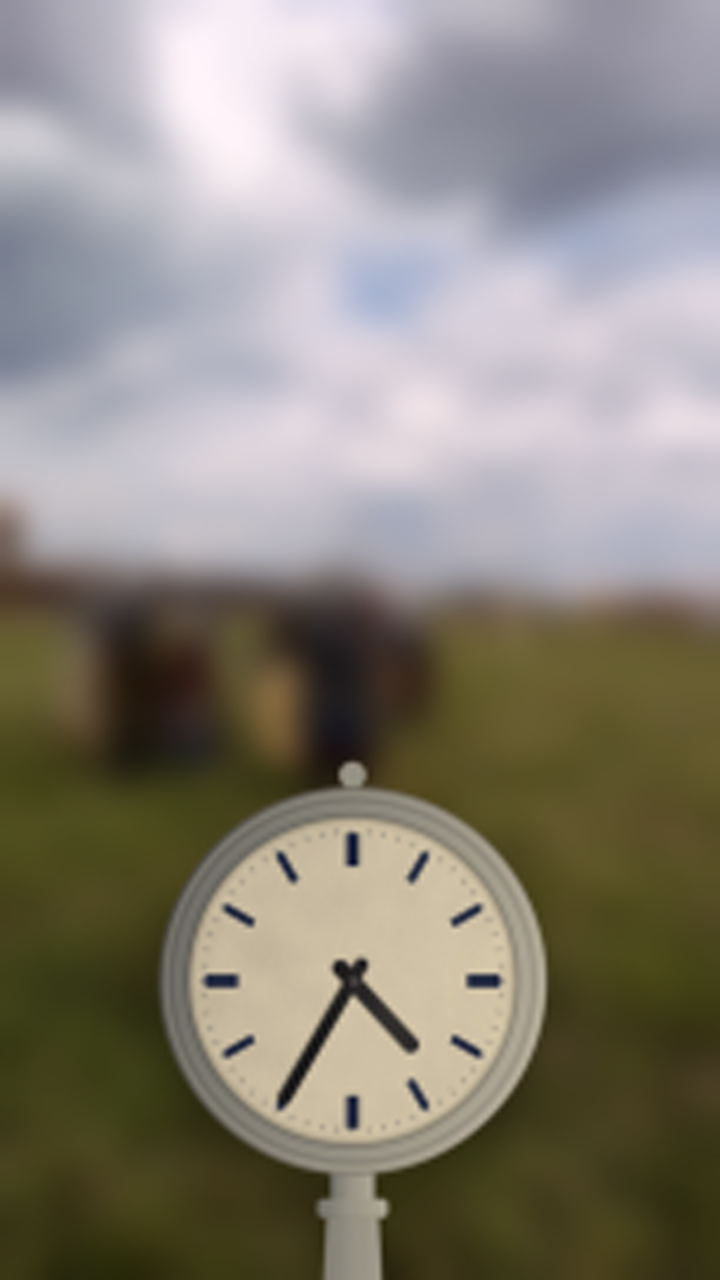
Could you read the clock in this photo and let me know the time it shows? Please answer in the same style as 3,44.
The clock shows 4,35
